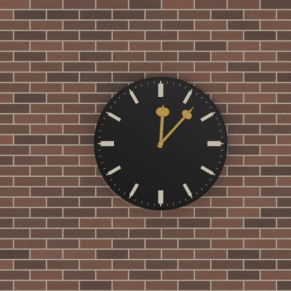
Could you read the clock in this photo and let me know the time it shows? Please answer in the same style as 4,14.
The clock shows 12,07
